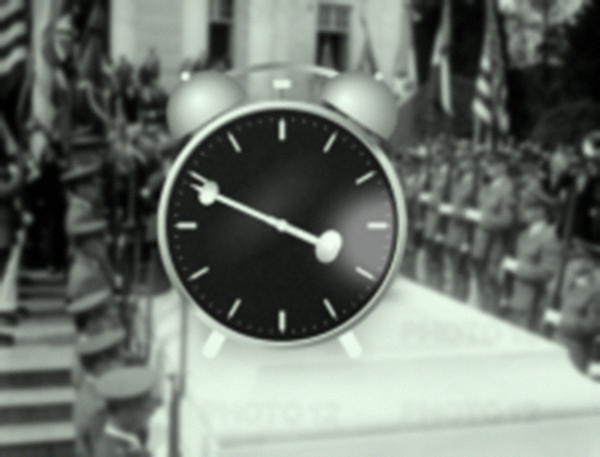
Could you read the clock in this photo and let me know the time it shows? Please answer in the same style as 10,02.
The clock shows 3,49
